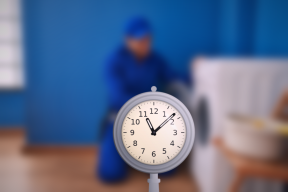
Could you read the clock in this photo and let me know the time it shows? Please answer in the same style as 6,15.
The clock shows 11,08
